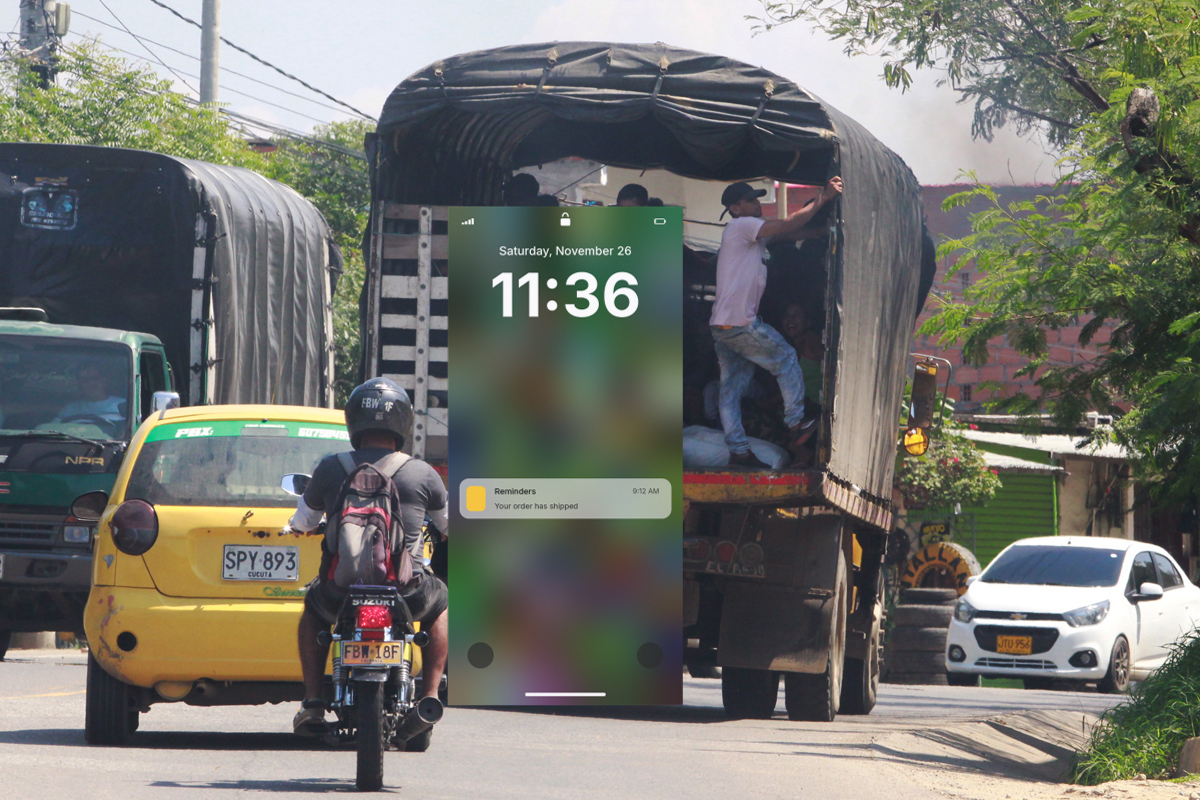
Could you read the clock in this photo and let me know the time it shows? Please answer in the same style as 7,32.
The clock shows 11,36
